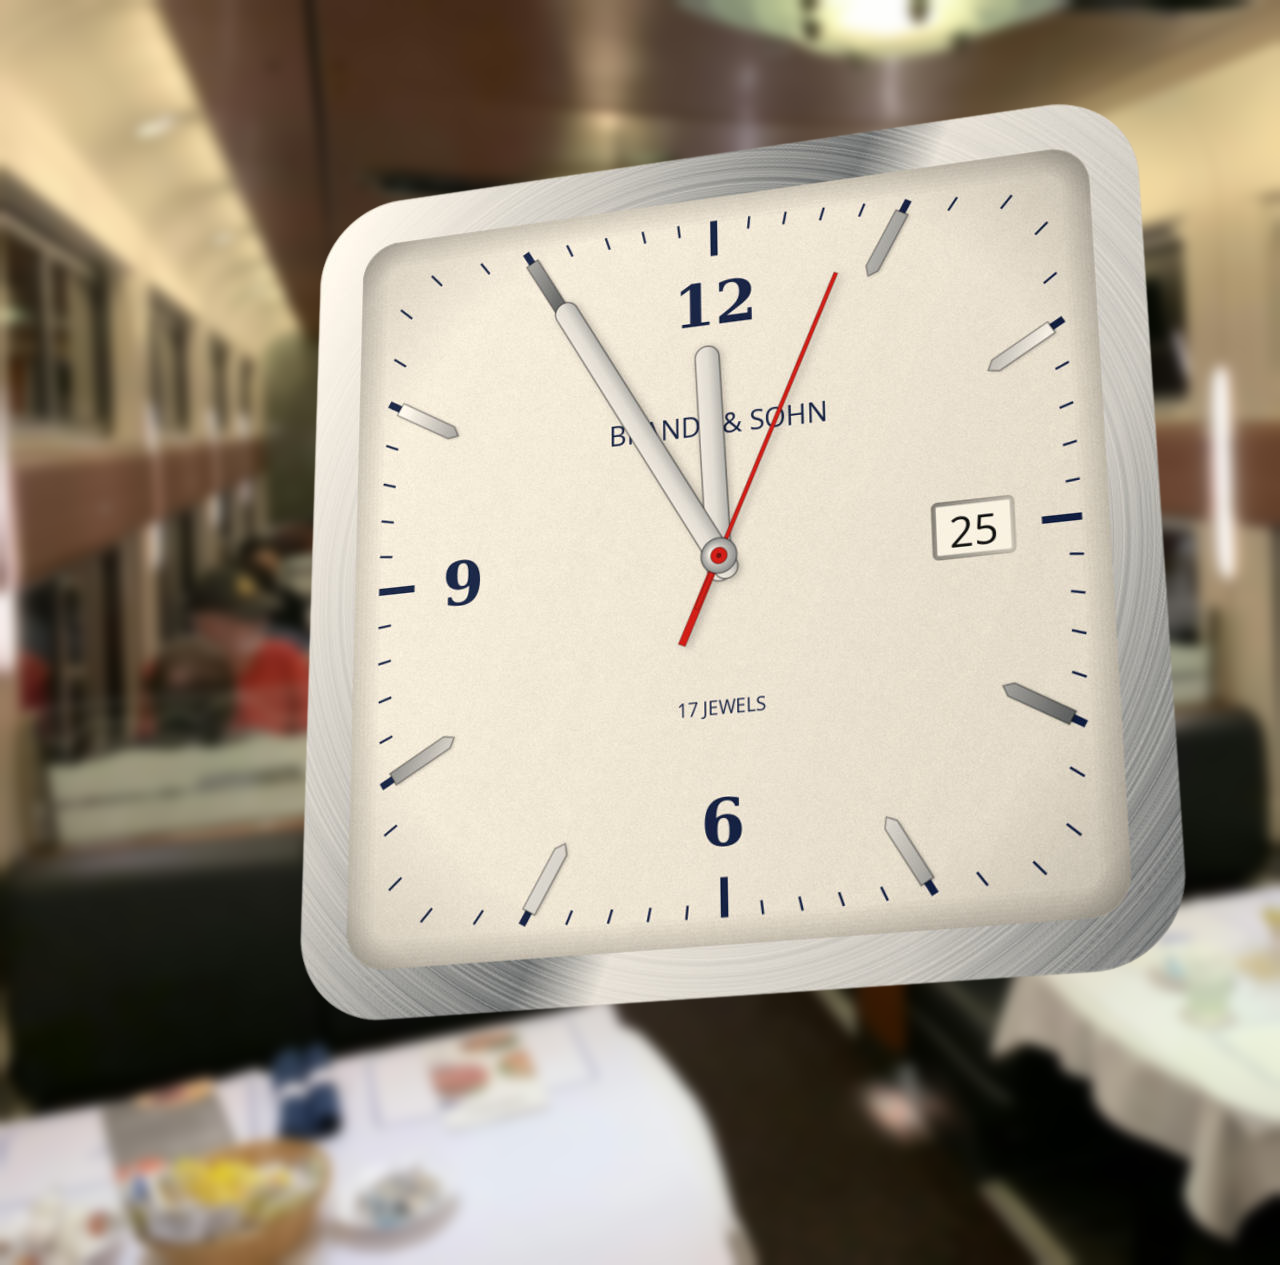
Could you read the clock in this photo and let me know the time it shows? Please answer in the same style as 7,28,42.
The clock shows 11,55,04
